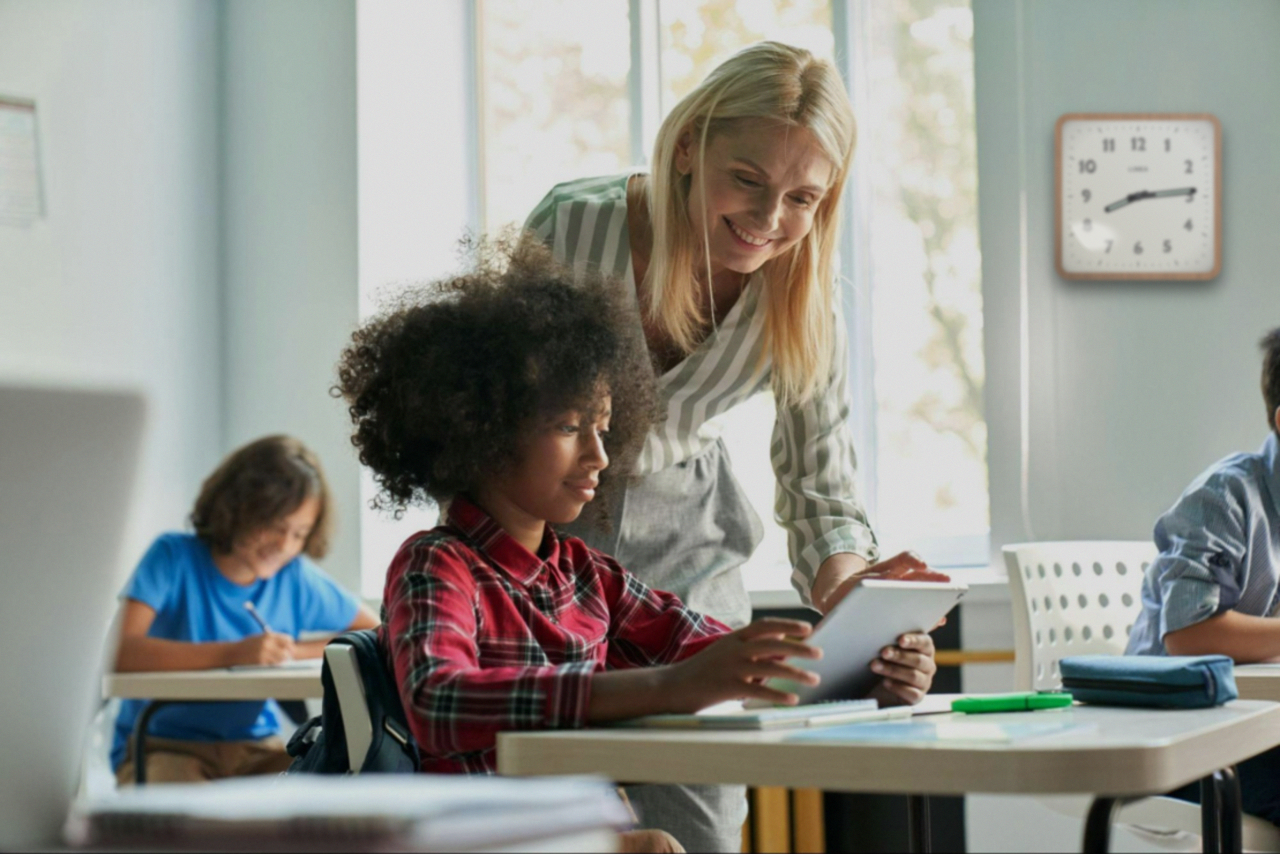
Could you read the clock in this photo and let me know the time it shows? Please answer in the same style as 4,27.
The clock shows 8,14
